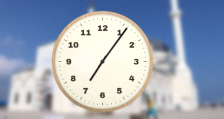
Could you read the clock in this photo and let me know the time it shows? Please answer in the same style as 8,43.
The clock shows 7,06
